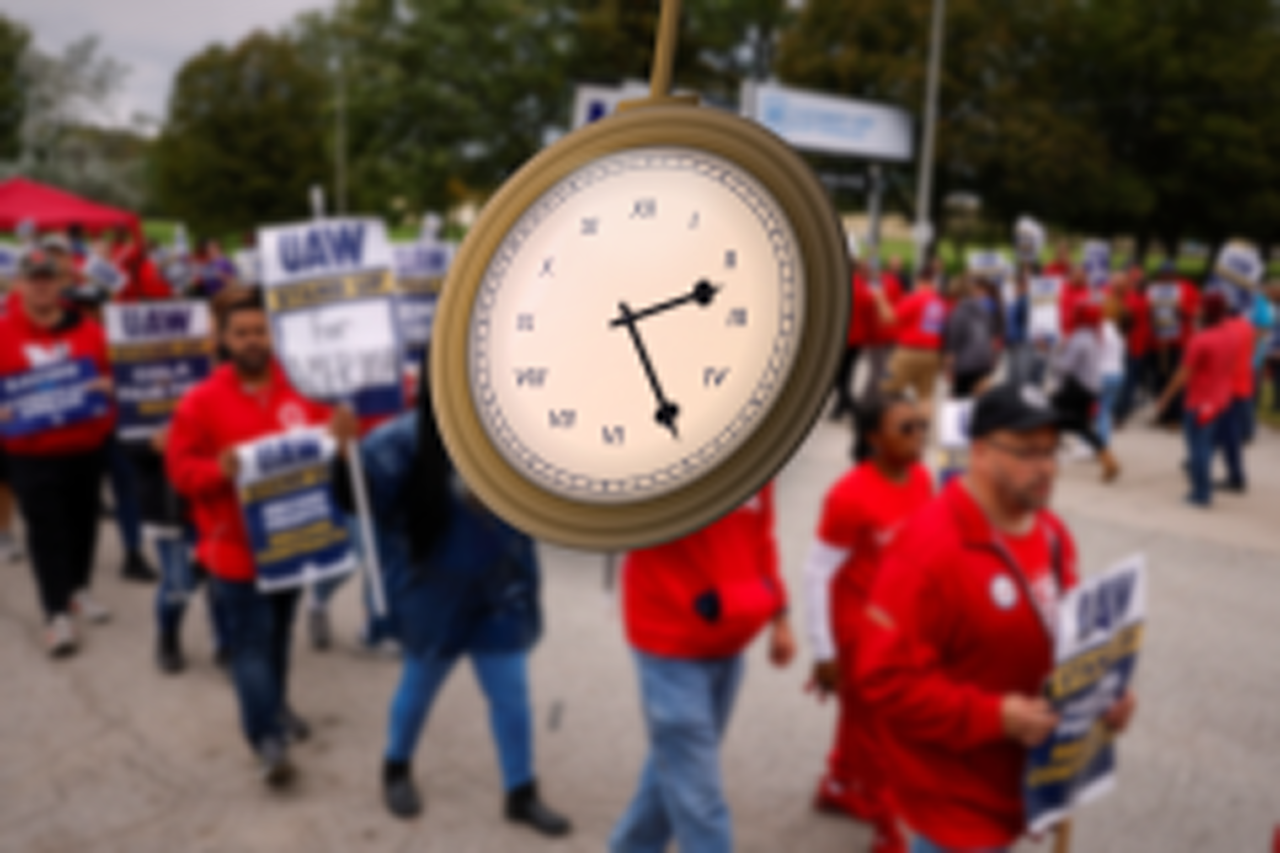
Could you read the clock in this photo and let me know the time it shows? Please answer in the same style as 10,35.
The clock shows 2,25
